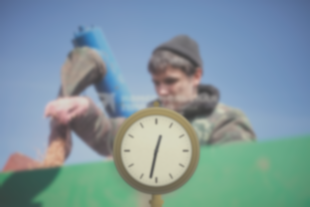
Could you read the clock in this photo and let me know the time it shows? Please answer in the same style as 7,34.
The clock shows 12,32
